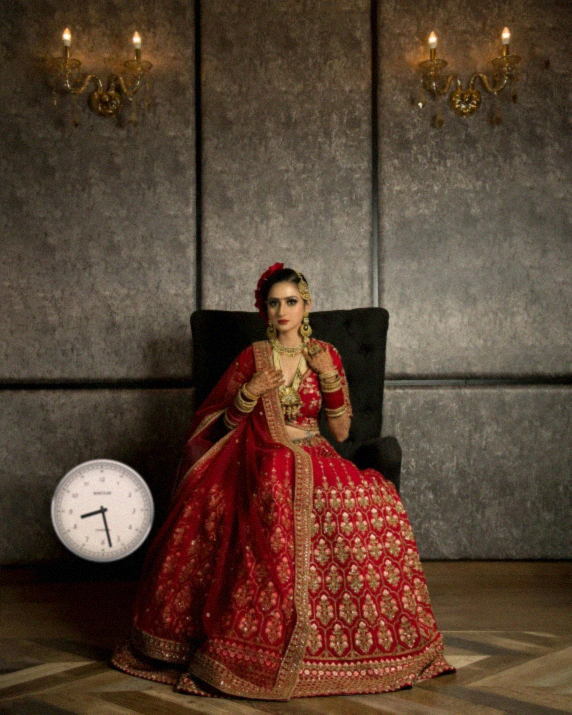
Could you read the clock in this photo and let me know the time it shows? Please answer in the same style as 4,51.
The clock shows 8,28
